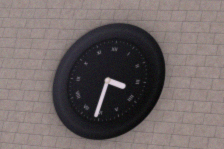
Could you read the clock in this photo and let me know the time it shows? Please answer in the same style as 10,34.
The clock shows 3,31
